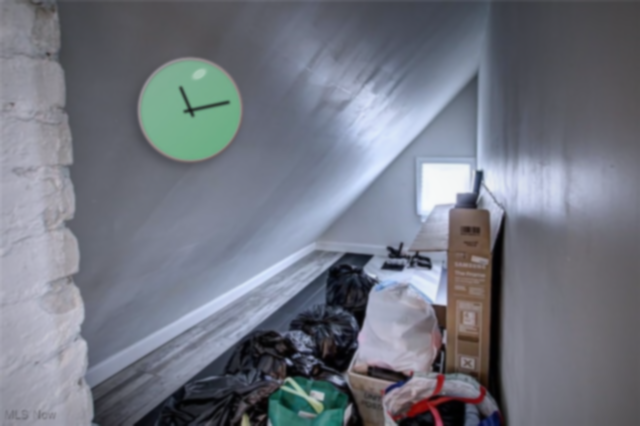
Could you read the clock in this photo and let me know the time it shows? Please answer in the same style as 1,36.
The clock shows 11,13
